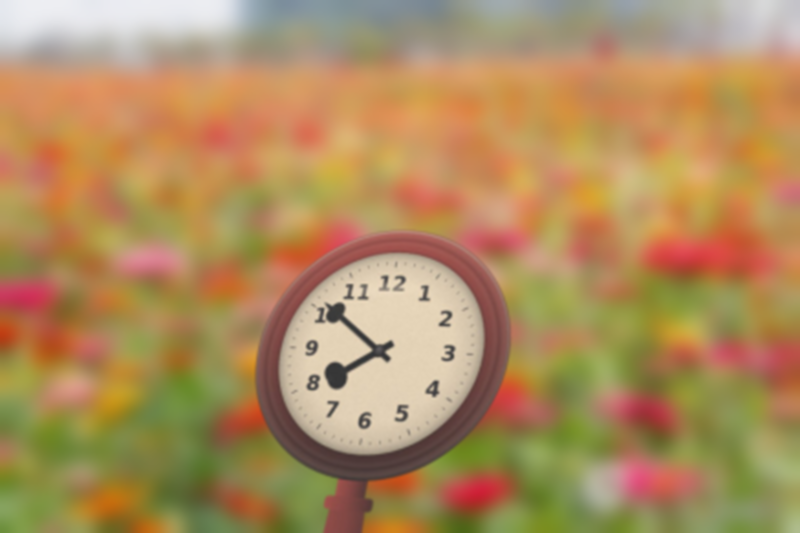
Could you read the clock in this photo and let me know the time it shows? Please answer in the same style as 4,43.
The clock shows 7,51
